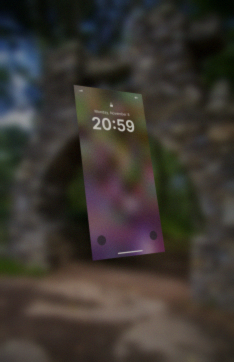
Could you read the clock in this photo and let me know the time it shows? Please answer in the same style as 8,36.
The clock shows 20,59
